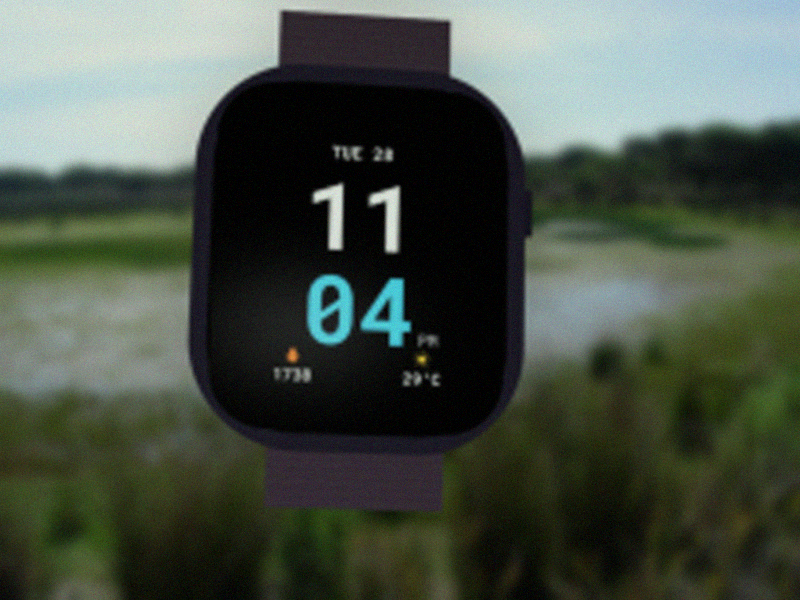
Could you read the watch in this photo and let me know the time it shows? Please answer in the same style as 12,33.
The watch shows 11,04
